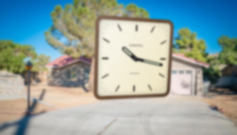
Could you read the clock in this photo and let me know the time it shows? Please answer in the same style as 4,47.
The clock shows 10,17
